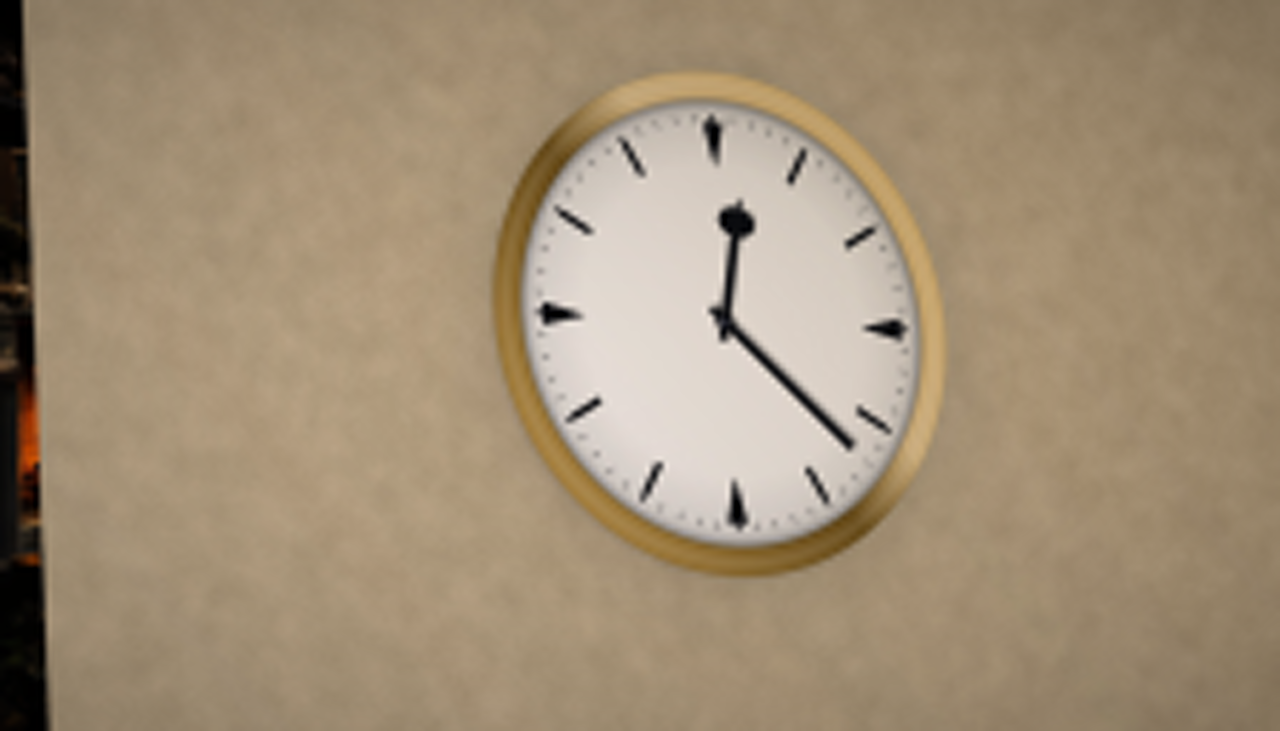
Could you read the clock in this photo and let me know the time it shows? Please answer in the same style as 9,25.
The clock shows 12,22
